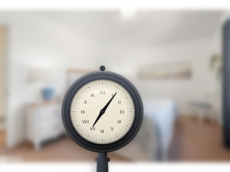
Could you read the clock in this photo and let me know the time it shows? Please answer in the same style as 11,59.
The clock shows 7,06
